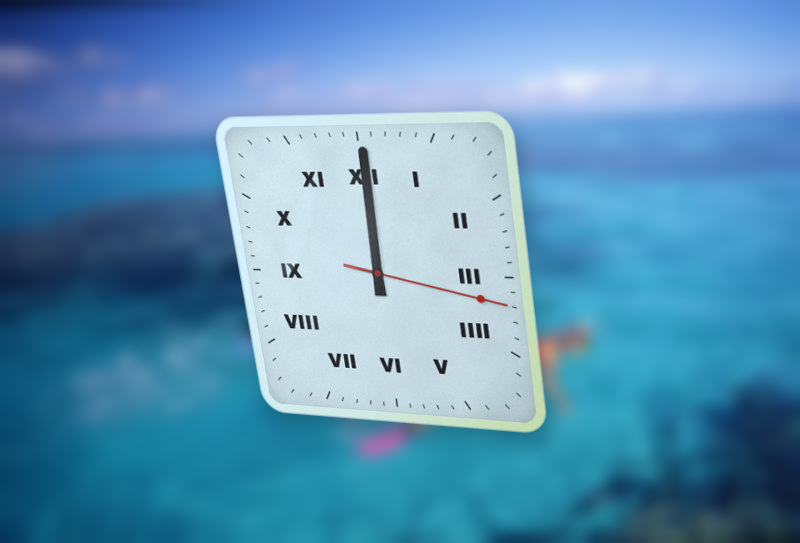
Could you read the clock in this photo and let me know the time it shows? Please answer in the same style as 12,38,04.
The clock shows 12,00,17
